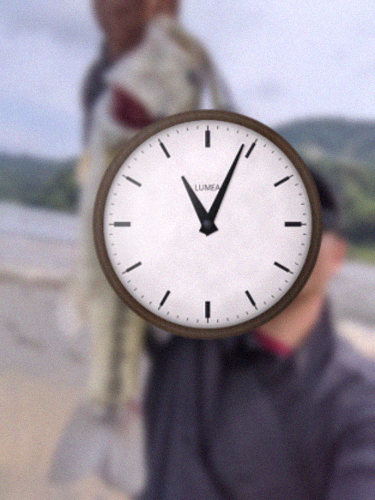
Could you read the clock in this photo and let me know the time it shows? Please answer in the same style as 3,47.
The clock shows 11,04
